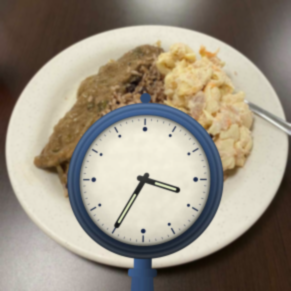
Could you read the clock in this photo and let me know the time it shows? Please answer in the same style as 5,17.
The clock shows 3,35
